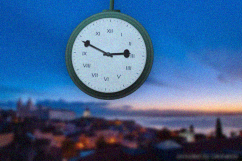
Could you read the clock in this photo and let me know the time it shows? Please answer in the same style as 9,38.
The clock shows 2,49
